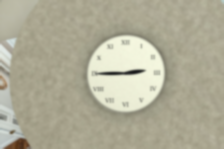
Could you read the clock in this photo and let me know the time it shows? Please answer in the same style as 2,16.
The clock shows 2,45
